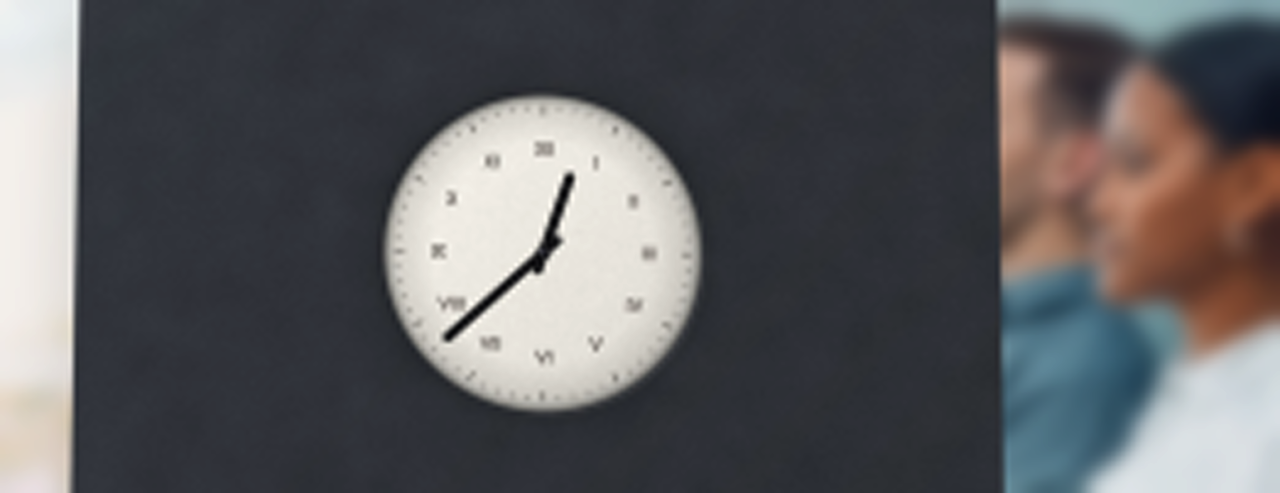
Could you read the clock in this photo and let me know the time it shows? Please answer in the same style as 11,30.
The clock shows 12,38
